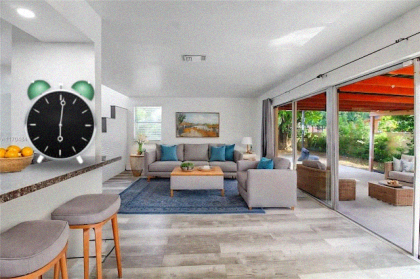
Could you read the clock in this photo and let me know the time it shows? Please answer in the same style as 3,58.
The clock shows 6,01
